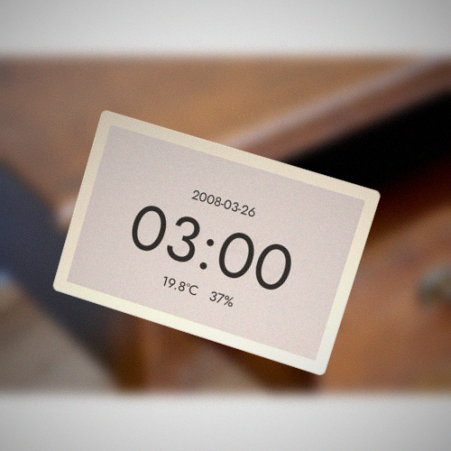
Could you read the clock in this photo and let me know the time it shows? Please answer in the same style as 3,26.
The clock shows 3,00
